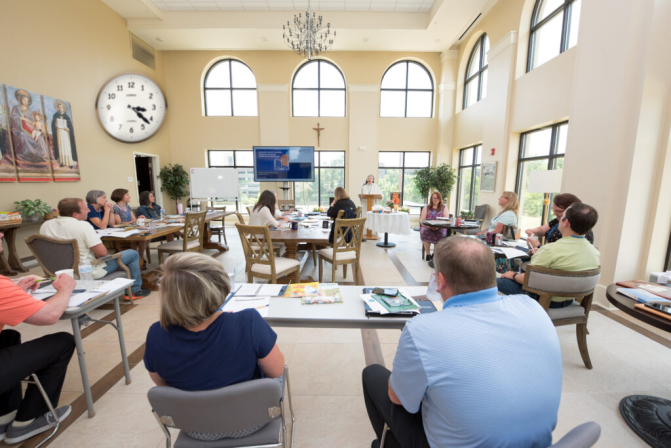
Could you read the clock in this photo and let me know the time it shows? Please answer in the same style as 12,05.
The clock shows 3,22
